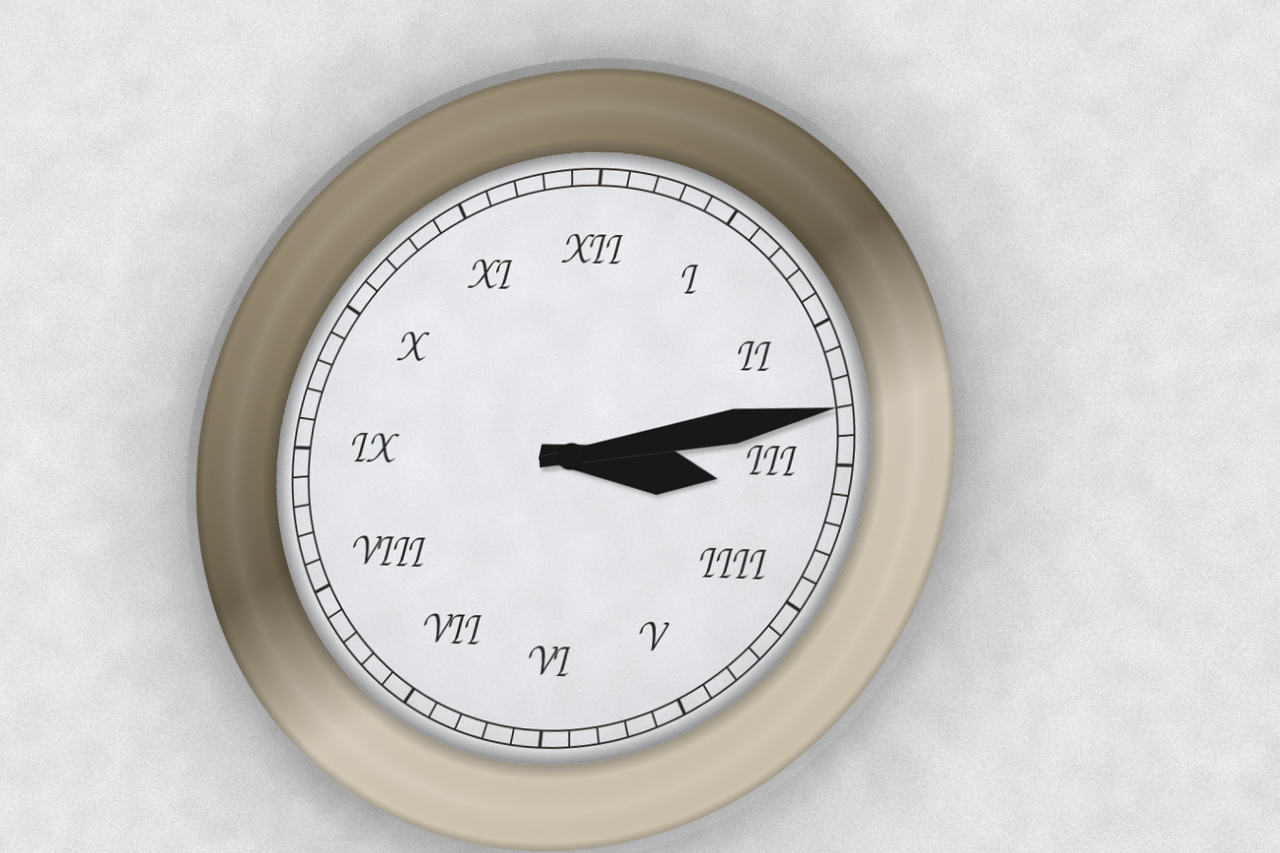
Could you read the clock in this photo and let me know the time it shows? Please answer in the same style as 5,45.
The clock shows 3,13
